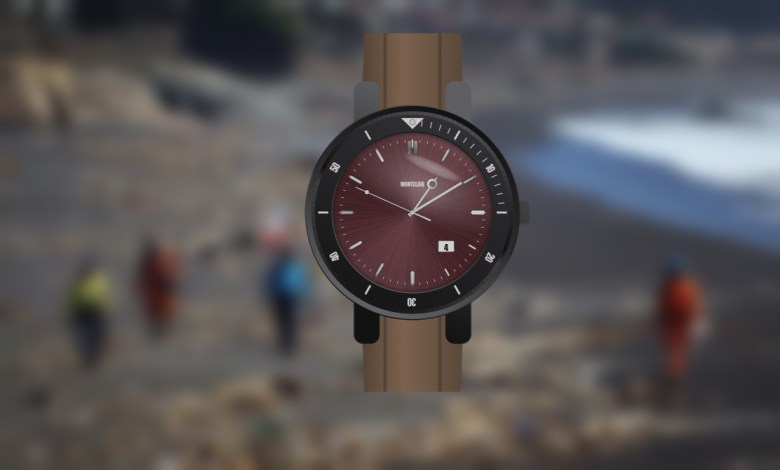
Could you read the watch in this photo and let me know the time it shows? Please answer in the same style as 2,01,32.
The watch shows 1,09,49
